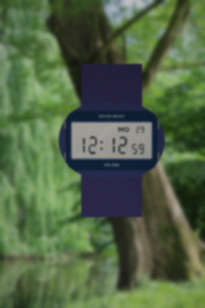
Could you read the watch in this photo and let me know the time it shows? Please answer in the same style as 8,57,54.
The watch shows 12,12,59
